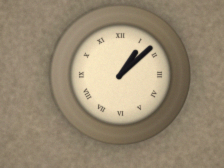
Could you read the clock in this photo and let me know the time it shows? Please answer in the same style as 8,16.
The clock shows 1,08
